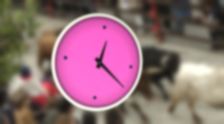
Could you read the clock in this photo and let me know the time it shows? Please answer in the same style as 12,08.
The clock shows 12,21
